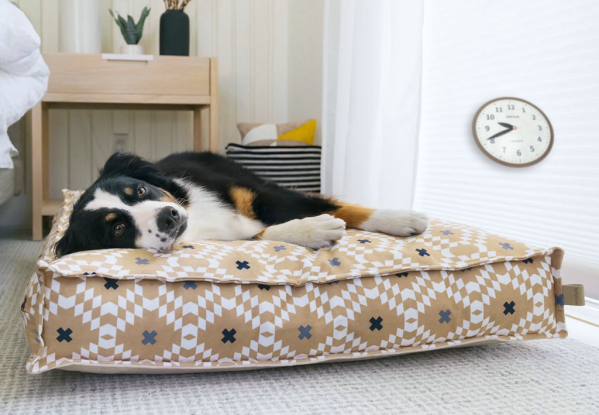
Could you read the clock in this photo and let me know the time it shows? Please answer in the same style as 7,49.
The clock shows 9,41
